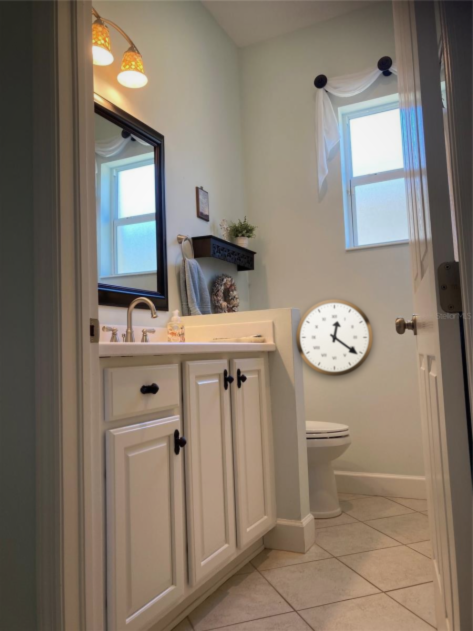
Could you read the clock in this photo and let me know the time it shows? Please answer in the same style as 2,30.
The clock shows 12,21
